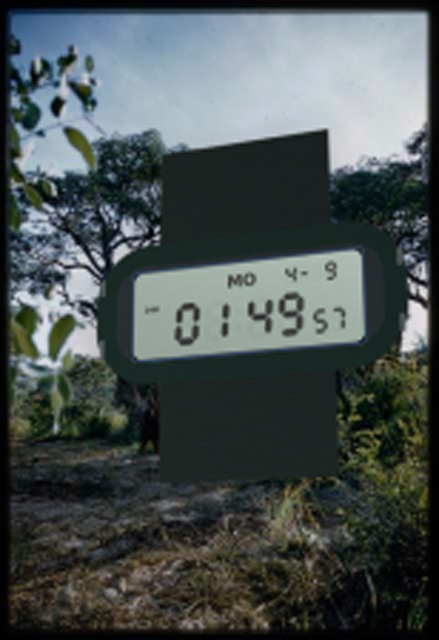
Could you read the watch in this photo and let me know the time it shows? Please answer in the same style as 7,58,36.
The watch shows 1,49,57
